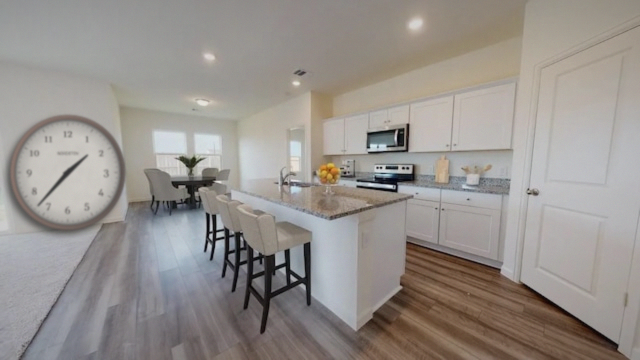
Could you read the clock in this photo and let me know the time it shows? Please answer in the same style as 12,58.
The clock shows 1,37
